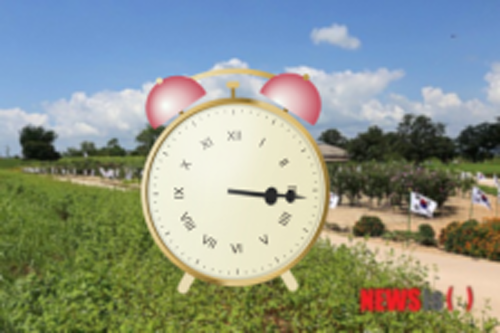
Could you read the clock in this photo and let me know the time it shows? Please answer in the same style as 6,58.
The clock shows 3,16
